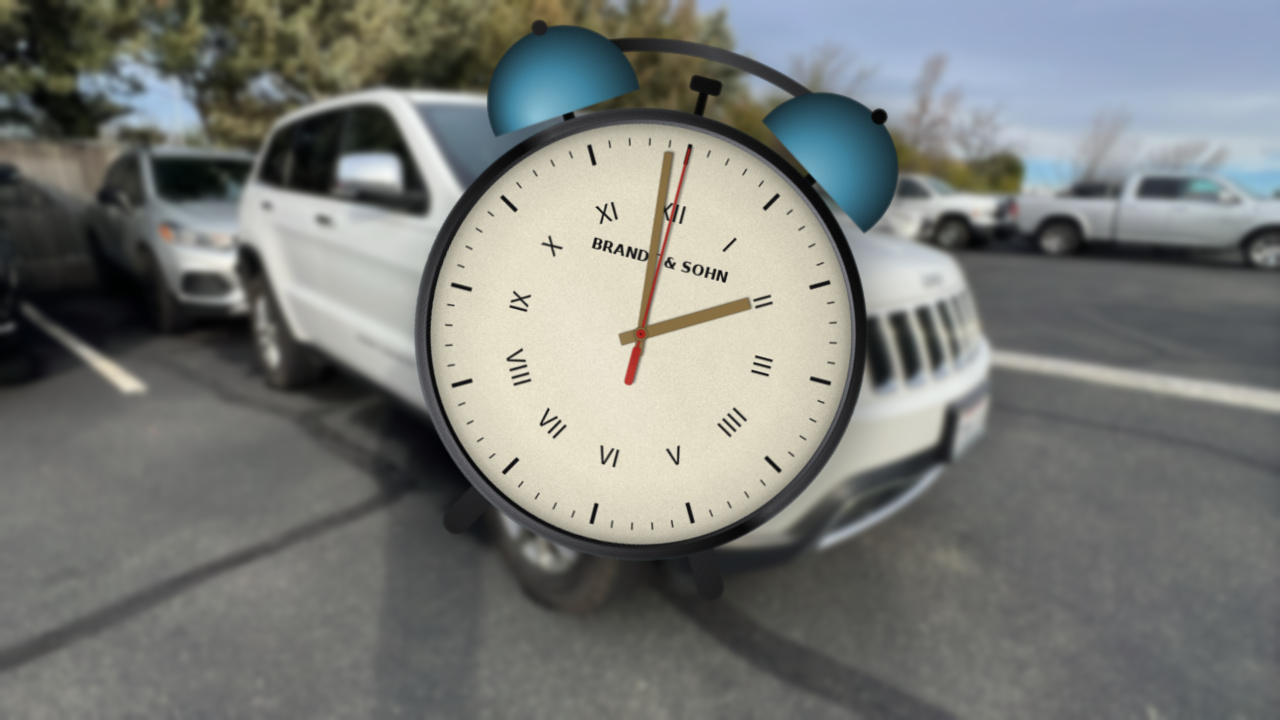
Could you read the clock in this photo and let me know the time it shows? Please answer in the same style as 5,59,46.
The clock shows 1,59,00
